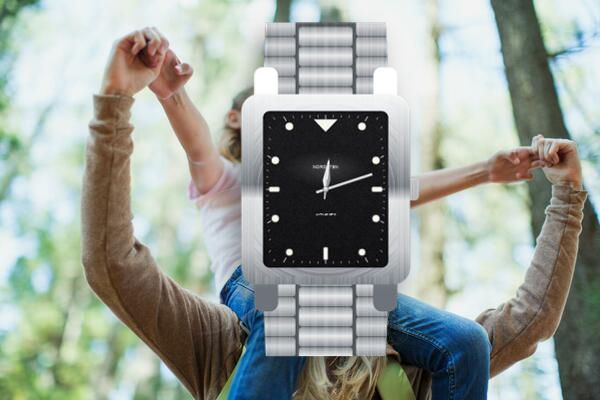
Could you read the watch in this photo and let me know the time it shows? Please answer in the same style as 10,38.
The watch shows 12,12
